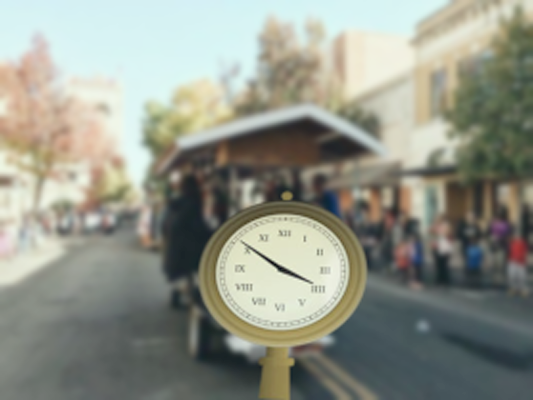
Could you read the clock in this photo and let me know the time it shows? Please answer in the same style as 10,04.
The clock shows 3,51
